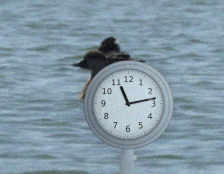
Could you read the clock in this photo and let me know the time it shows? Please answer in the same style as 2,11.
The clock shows 11,13
